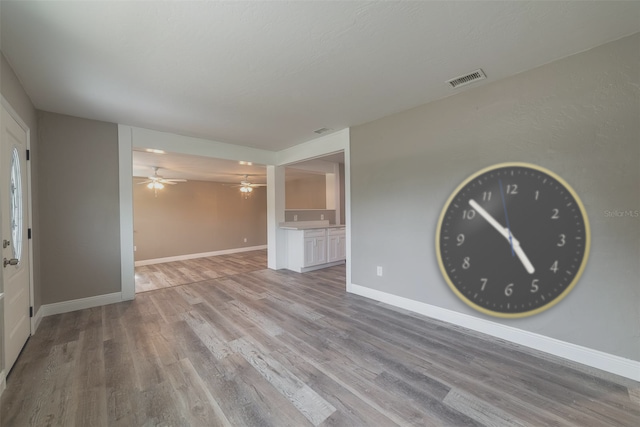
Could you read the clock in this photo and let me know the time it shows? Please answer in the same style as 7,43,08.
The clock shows 4,51,58
